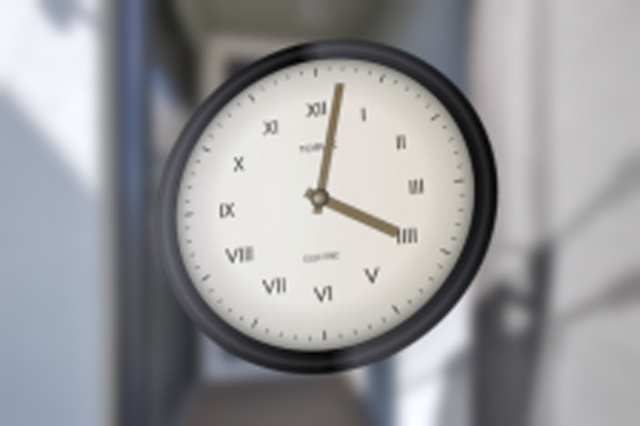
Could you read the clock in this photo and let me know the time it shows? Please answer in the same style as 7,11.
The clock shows 4,02
